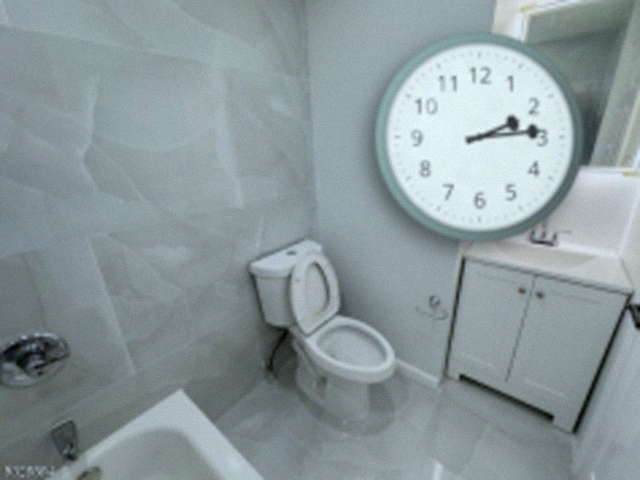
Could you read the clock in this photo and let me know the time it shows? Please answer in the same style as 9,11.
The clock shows 2,14
